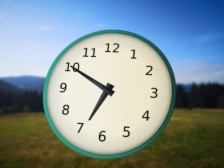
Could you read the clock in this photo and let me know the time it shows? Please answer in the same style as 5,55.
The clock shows 6,50
